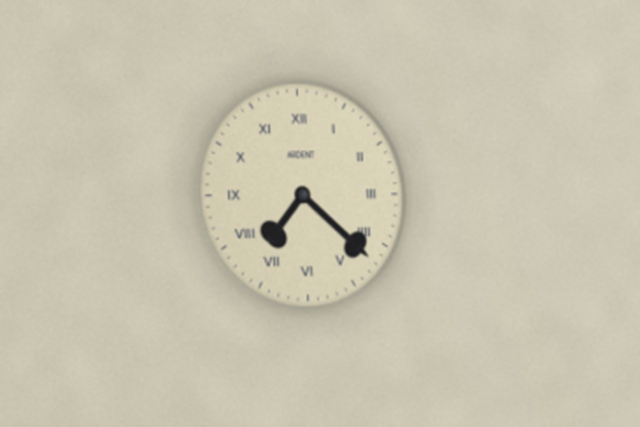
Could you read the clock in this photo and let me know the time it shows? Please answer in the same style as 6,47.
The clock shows 7,22
